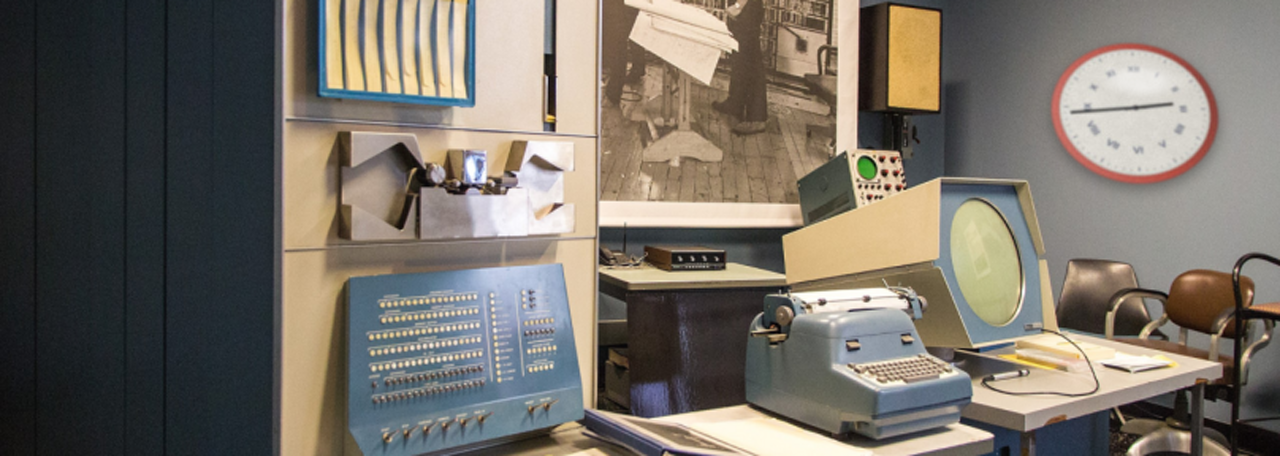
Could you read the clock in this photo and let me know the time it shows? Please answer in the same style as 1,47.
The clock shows 2,44
